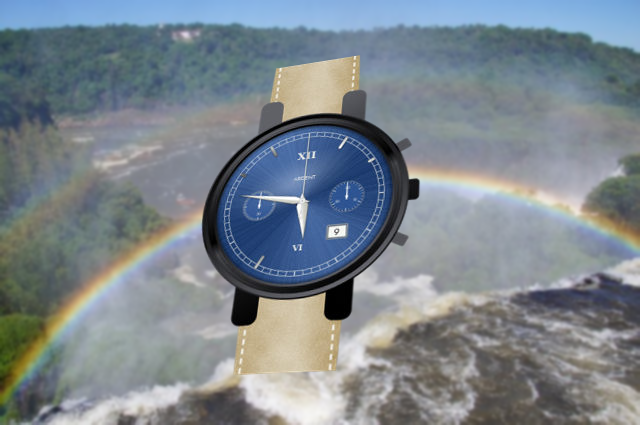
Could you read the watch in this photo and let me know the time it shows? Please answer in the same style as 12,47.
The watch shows 5,47
